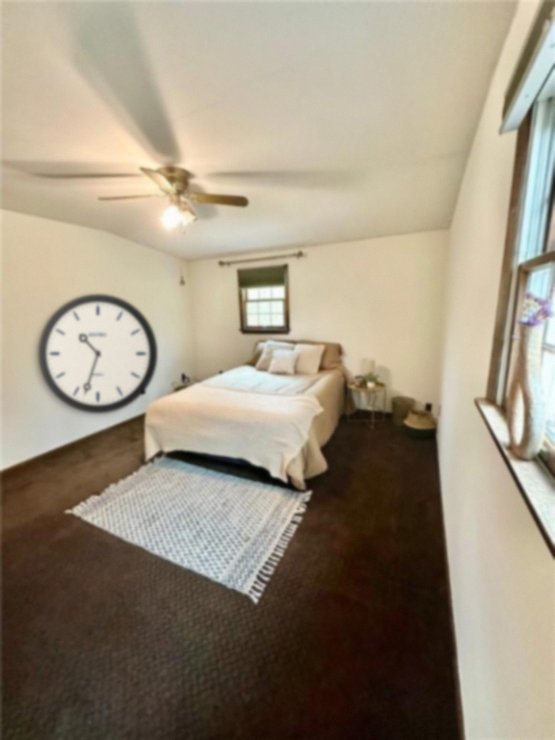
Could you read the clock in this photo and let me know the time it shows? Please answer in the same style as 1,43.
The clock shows 10,33
